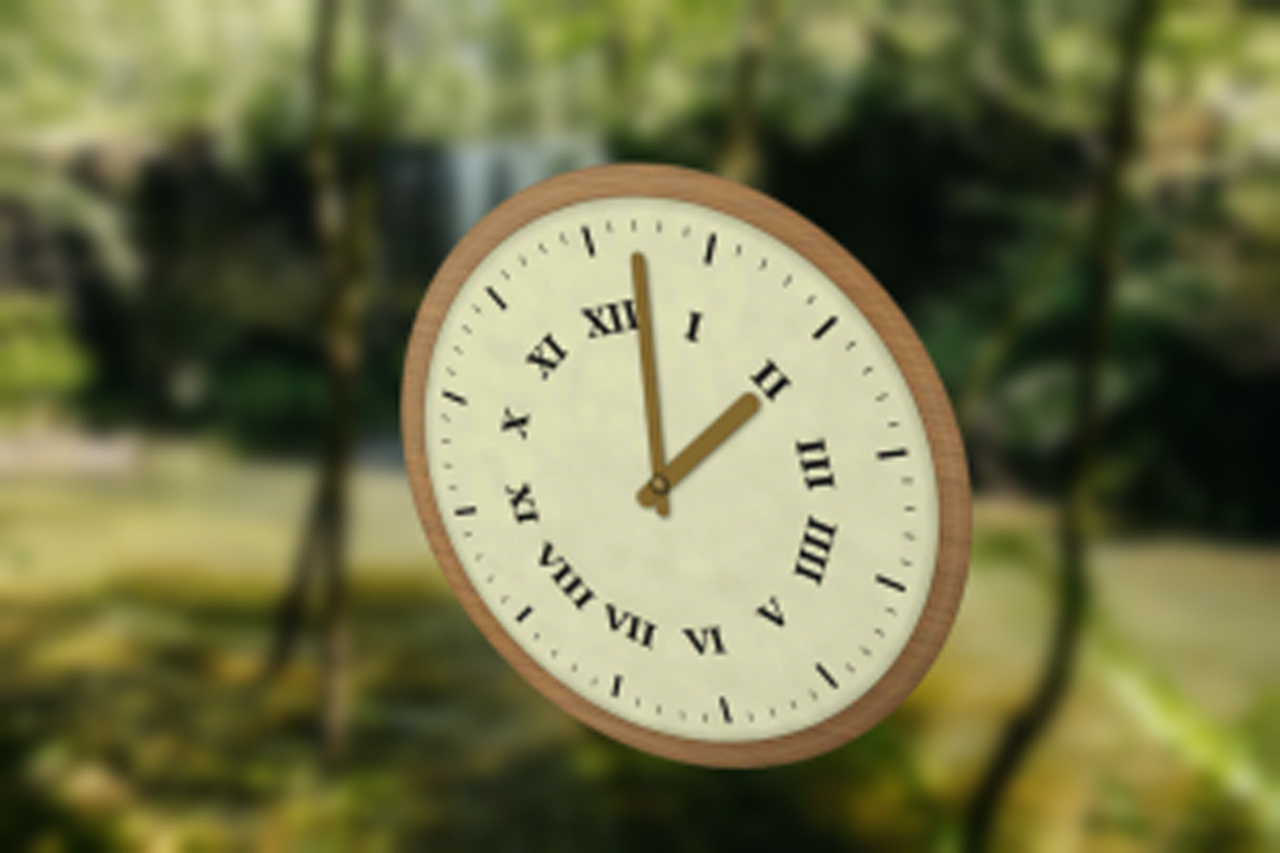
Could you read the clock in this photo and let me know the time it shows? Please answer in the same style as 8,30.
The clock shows 2,02
